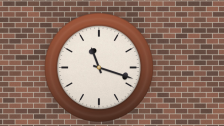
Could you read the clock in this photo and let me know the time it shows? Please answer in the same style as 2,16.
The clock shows 11,18
